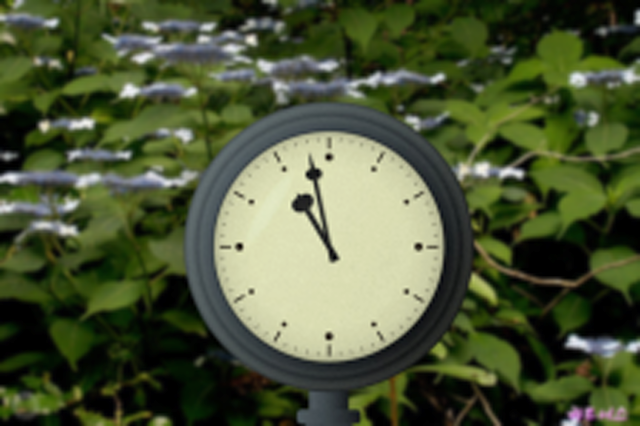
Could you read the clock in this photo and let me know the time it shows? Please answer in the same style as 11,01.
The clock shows 10,58
